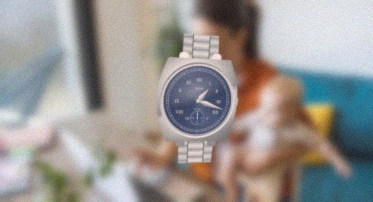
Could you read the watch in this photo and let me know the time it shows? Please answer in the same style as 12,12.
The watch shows 1,18
